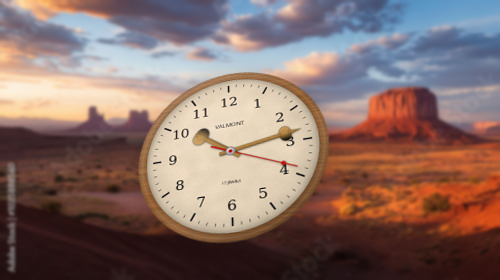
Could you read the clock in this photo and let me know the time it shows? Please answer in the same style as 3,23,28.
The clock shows 10,13,19
